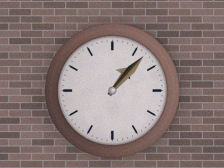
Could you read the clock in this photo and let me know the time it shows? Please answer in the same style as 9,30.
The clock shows 1,07
